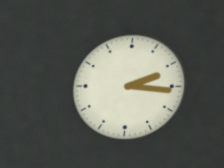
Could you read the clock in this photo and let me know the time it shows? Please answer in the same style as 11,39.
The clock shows 2,16
